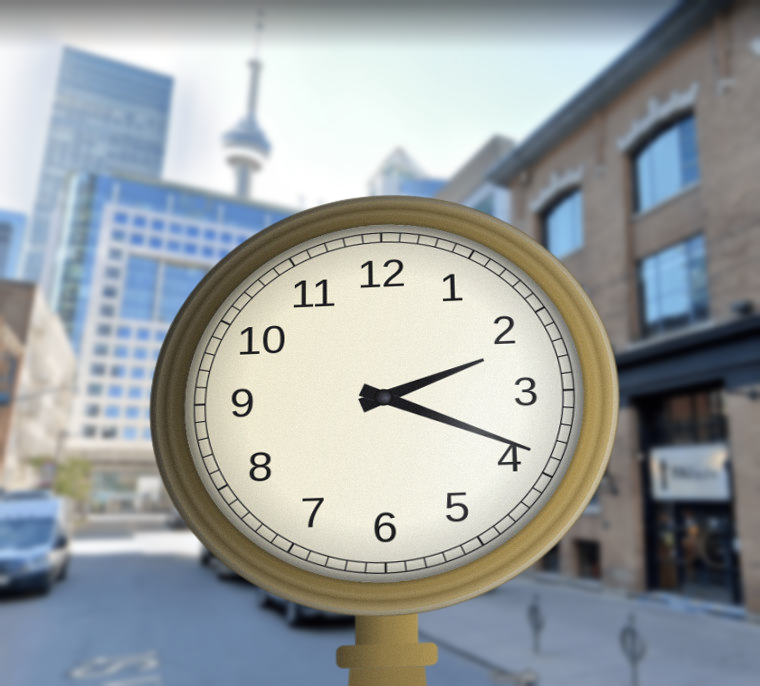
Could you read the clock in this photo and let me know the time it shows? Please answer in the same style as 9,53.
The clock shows 2,19
